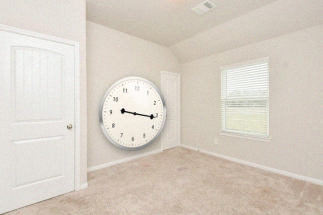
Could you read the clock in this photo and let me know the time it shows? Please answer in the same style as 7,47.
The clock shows 9,16
